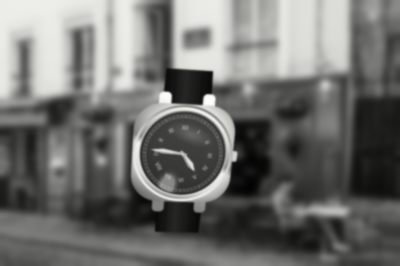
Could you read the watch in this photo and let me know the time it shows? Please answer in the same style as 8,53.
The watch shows 4,46
